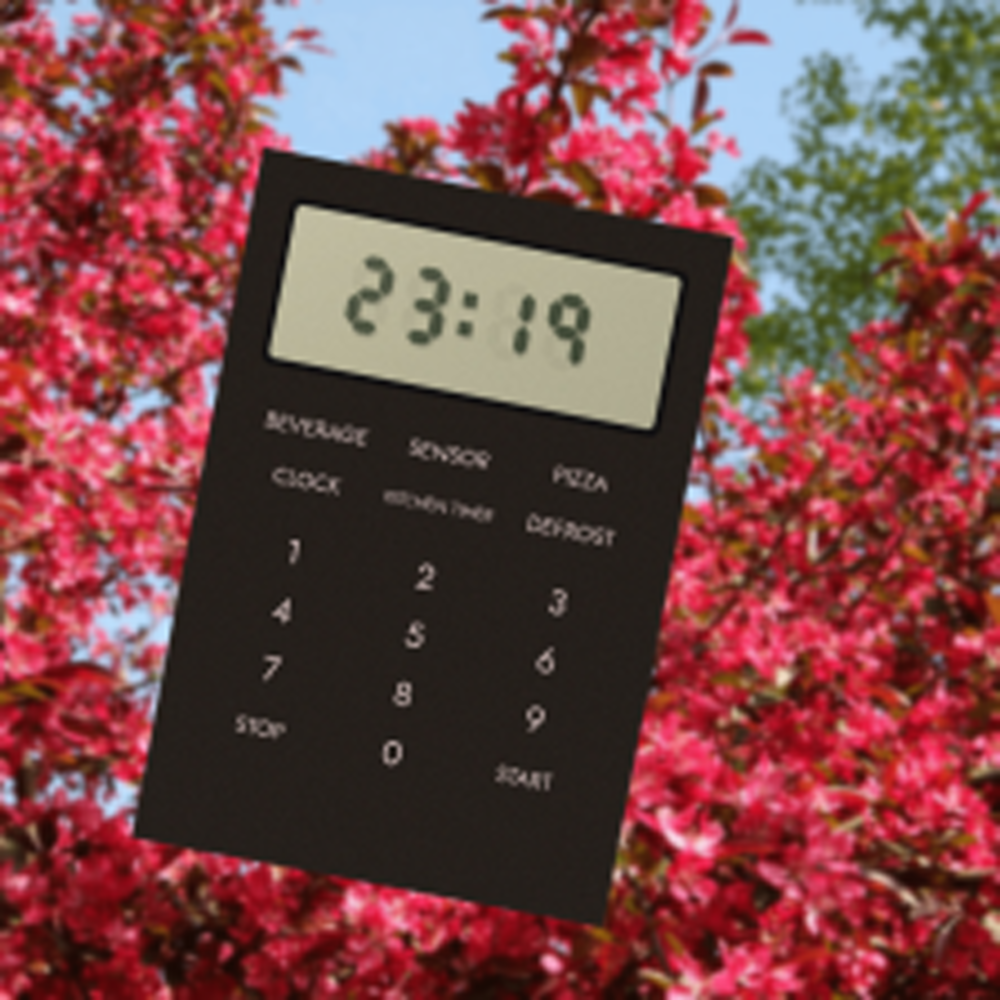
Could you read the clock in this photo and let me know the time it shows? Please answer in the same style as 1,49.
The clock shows 23,19
